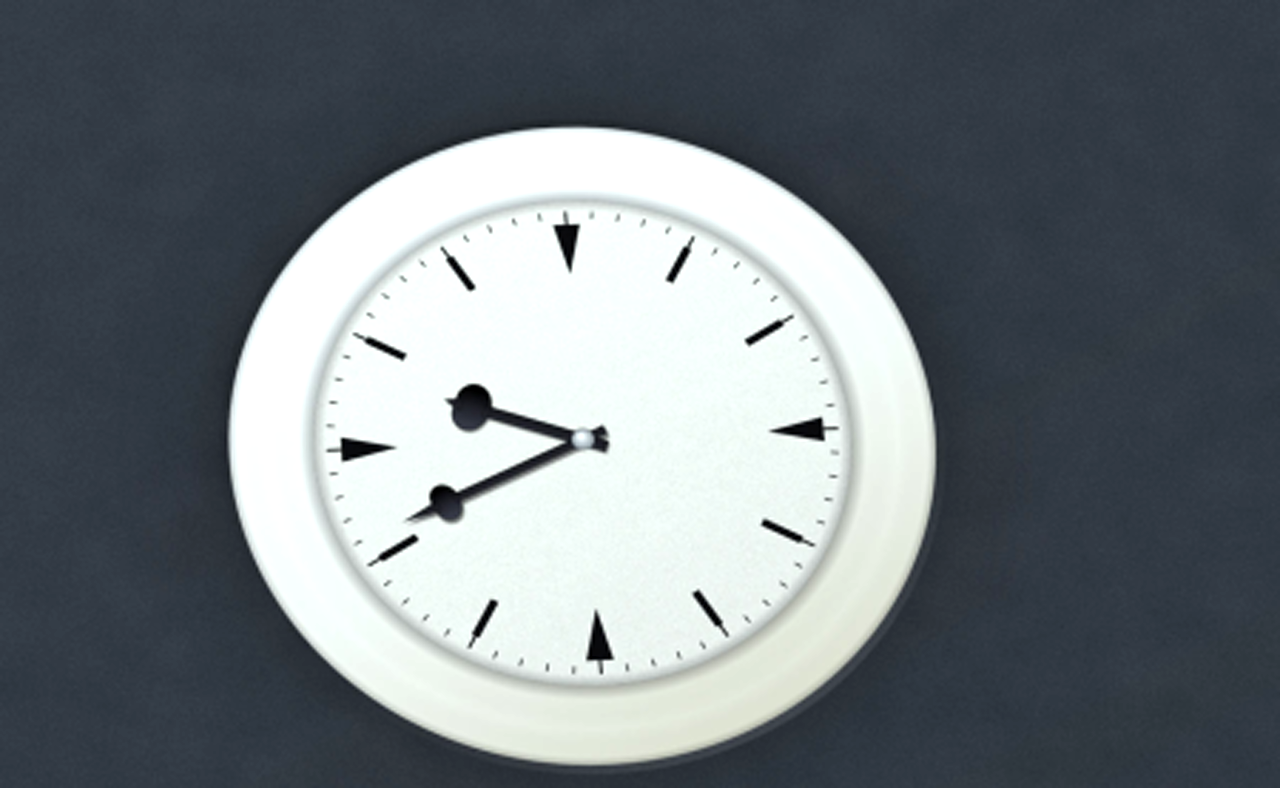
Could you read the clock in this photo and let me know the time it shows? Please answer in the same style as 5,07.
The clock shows 9,41
